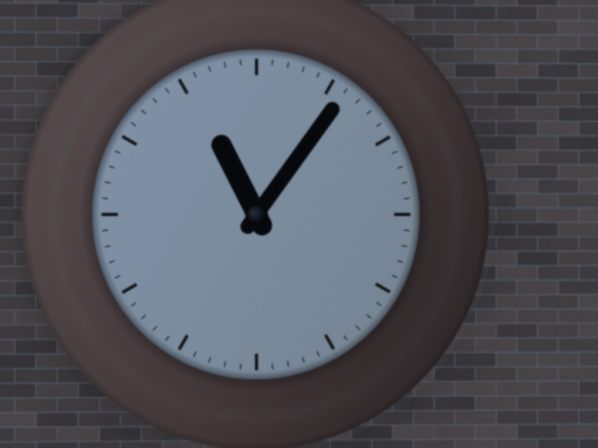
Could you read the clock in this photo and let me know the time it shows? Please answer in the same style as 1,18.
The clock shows 11,06
